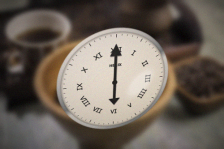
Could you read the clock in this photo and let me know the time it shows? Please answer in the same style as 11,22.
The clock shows 6,00
